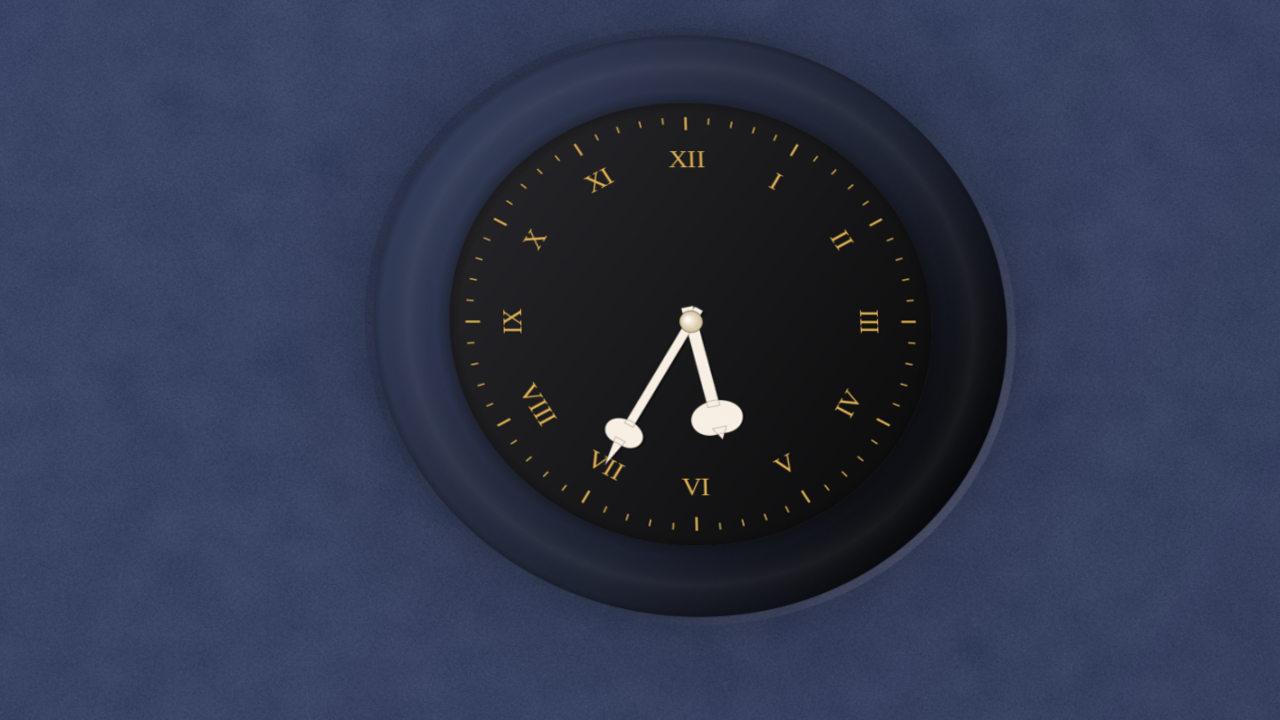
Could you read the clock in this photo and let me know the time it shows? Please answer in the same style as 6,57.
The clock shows 5,35
